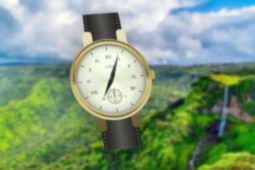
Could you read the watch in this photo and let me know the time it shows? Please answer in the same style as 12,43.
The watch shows 7,04
